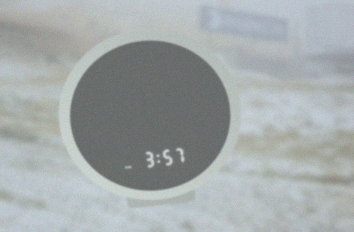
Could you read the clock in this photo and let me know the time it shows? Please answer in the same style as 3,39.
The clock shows 3,57
